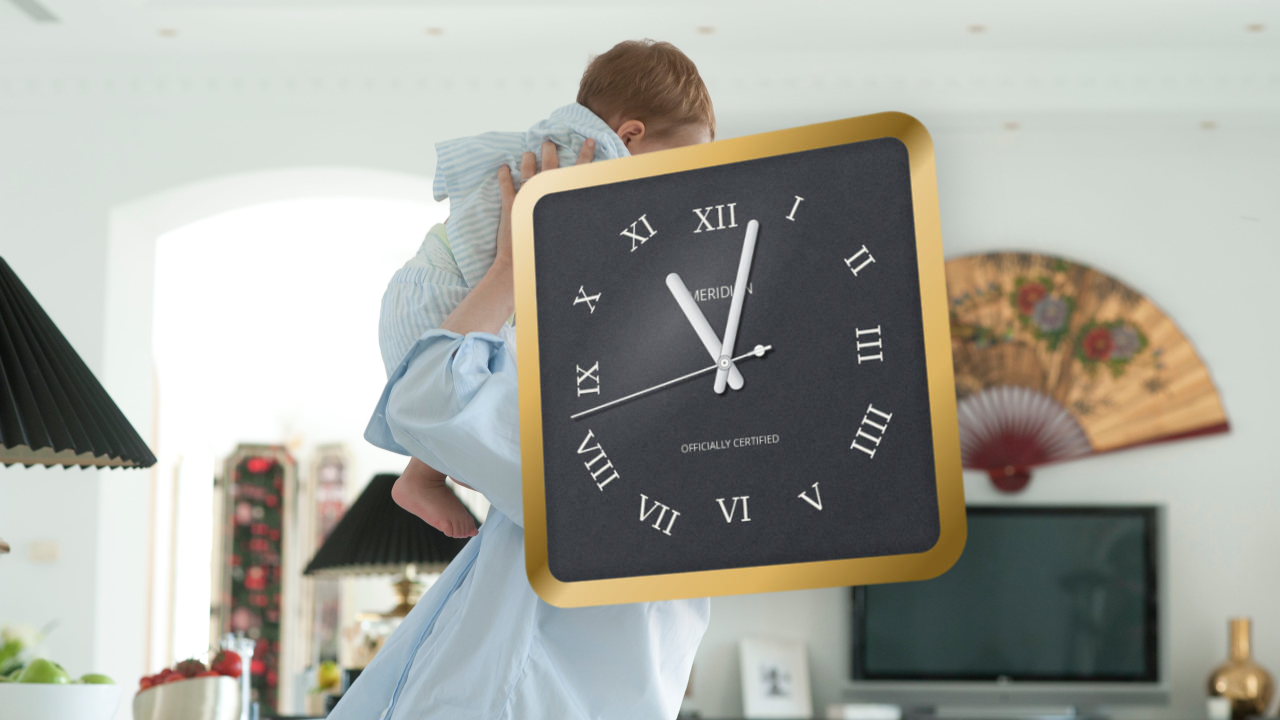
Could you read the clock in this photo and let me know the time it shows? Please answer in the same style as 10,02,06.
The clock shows 11,02,43
